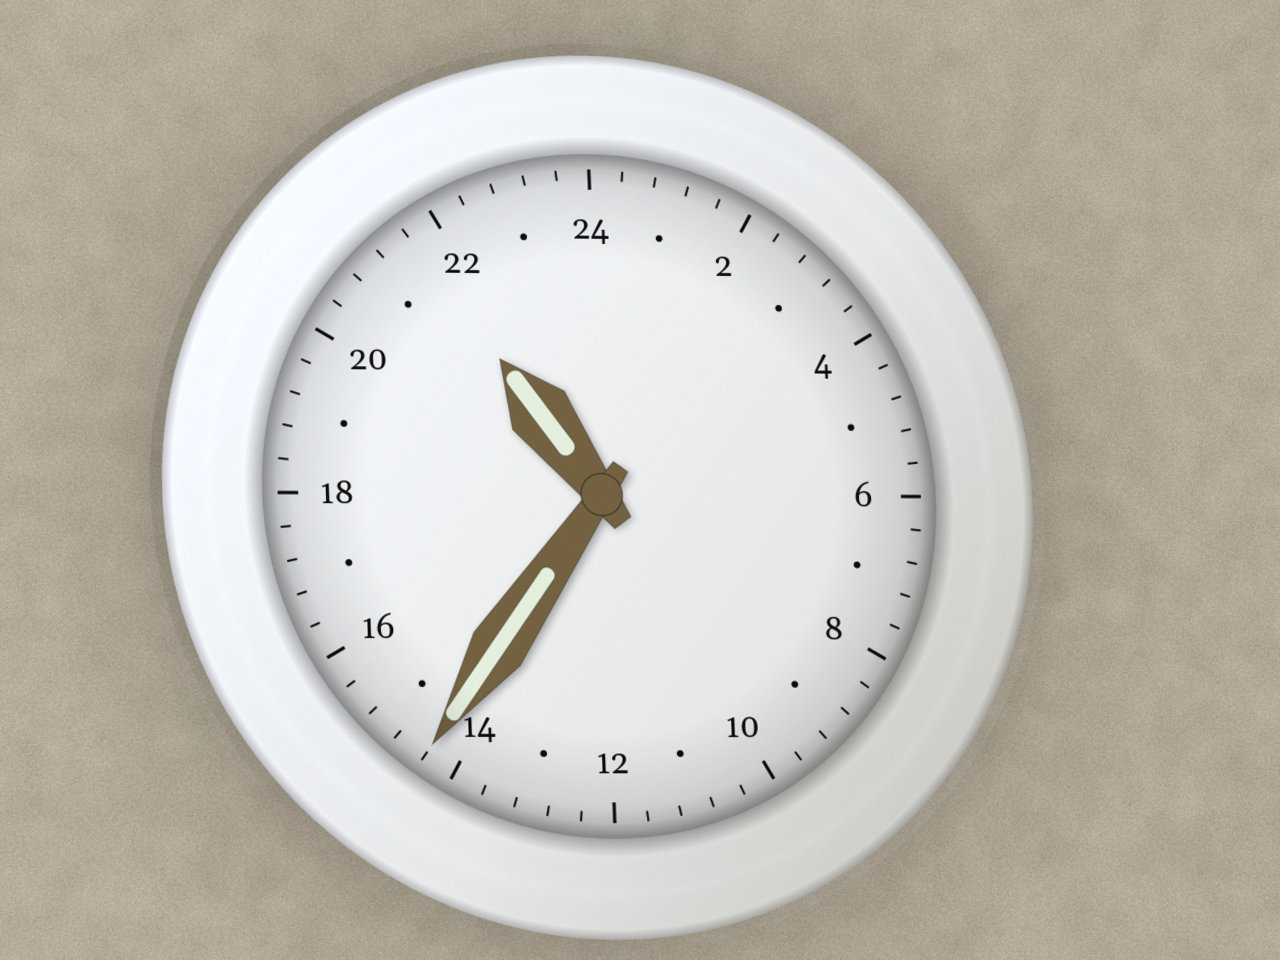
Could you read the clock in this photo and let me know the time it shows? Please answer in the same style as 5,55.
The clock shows 21,36
